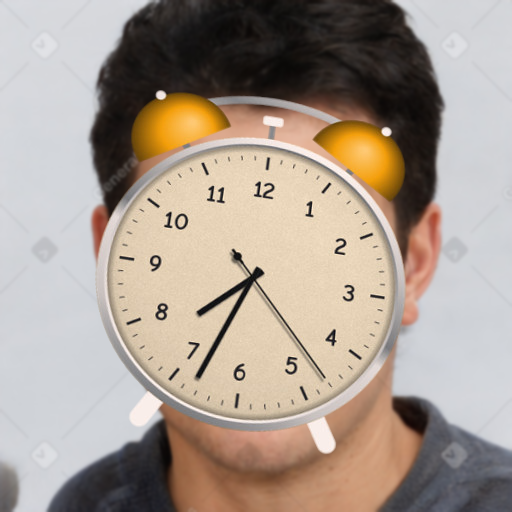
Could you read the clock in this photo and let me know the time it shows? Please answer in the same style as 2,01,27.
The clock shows 7,33,23
